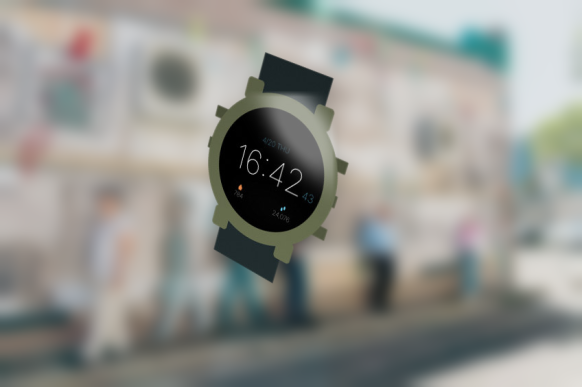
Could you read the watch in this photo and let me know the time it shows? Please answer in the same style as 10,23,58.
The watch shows 16,42,43
